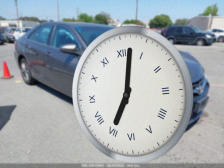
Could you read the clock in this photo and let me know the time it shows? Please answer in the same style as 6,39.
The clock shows 7,02
